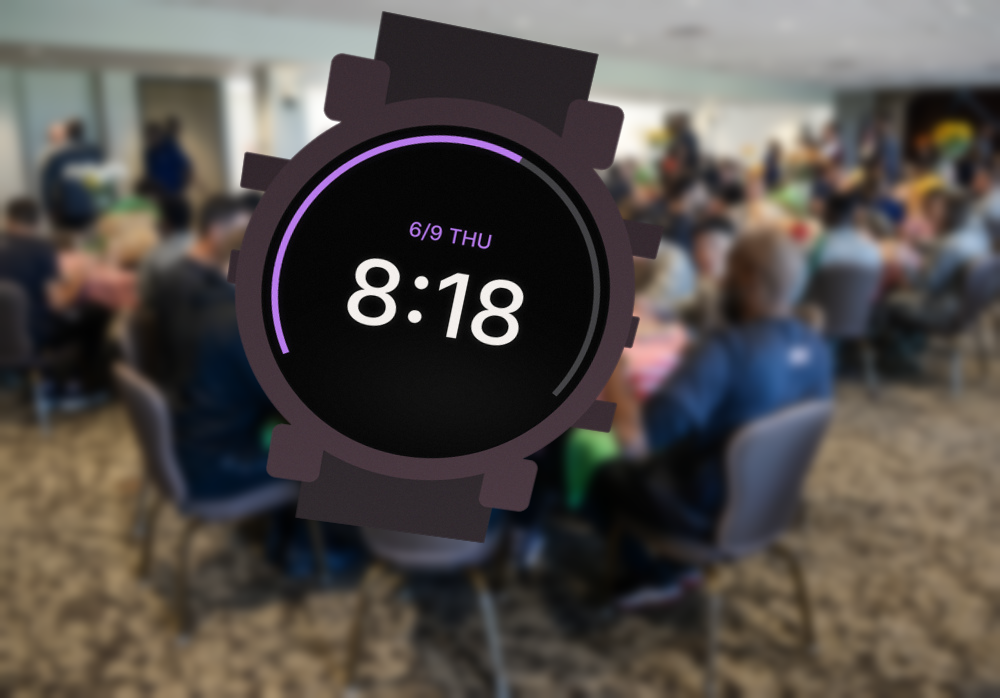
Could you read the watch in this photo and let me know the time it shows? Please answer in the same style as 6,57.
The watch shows 8,18
